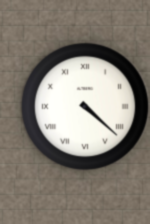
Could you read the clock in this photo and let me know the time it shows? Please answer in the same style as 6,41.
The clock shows 4,22
